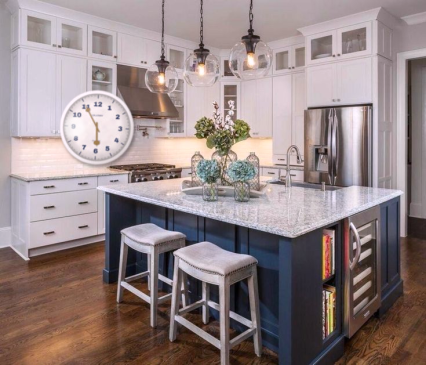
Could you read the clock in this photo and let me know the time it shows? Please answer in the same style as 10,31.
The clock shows 5,55
